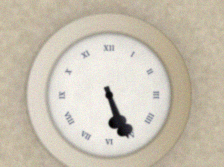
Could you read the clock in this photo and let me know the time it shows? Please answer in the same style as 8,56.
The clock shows 5,26
